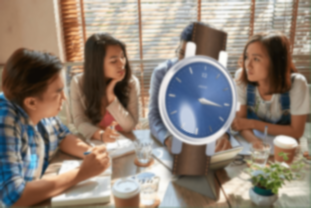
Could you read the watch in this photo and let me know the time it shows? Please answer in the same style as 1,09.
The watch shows 3,16
